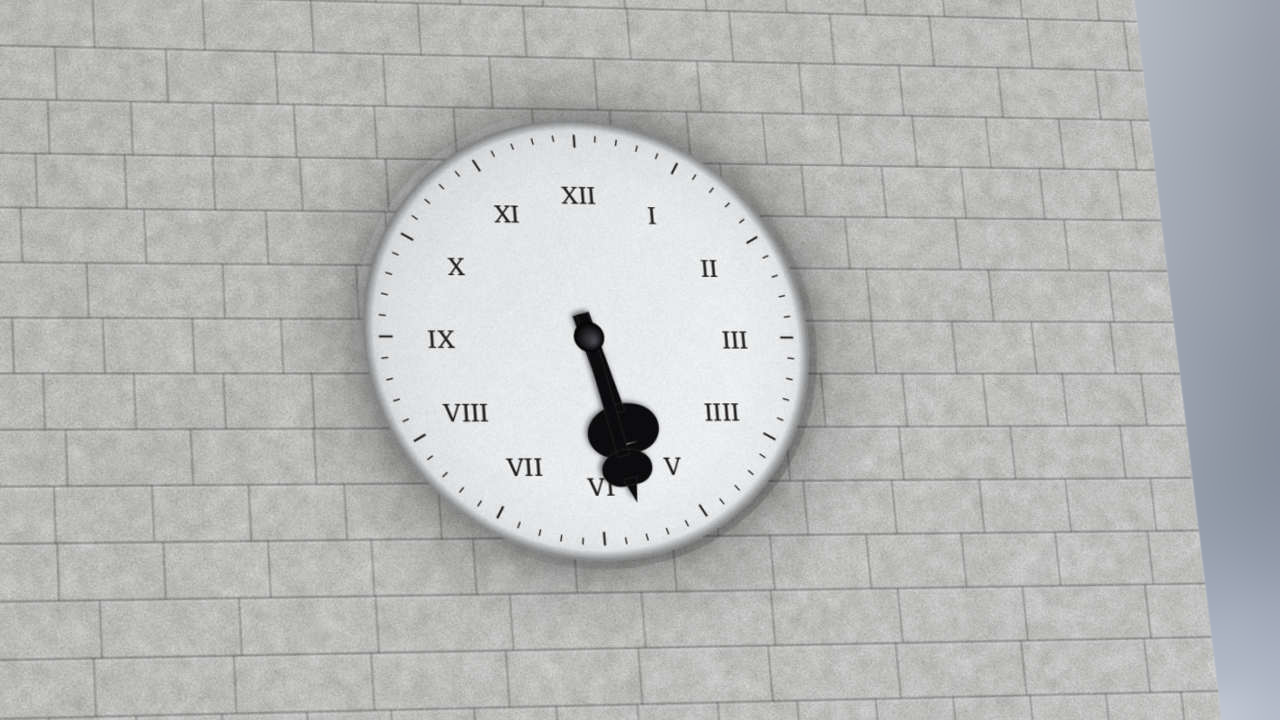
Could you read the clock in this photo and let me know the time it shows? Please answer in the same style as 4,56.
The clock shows 5,28
